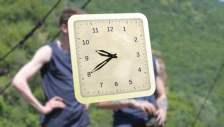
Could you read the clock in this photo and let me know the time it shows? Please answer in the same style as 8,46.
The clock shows 9,40
